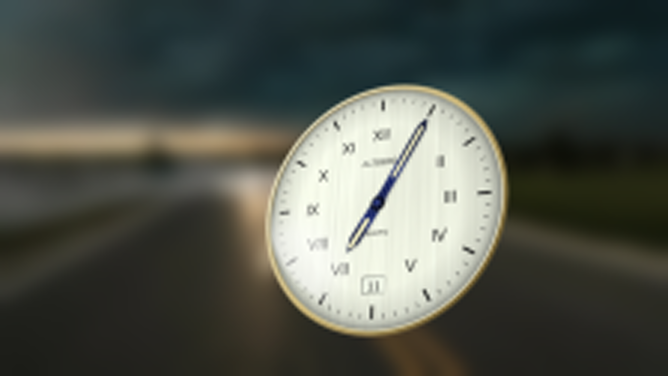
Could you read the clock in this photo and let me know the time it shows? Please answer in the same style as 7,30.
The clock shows 7,05
